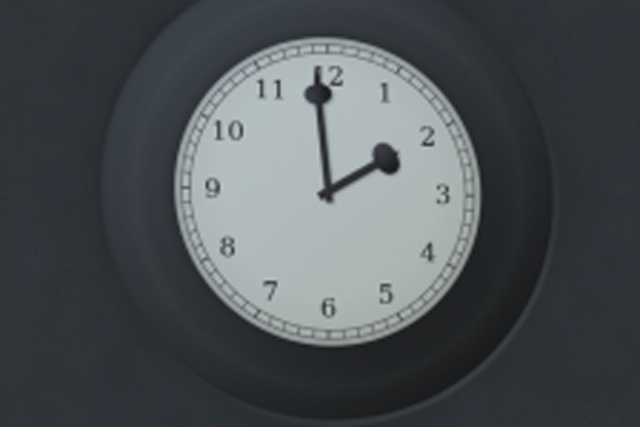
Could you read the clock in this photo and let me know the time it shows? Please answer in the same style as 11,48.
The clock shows 1,59
